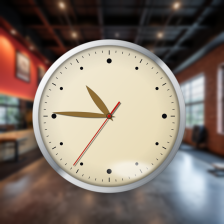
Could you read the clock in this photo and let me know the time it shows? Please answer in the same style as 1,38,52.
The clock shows 10,45,36
